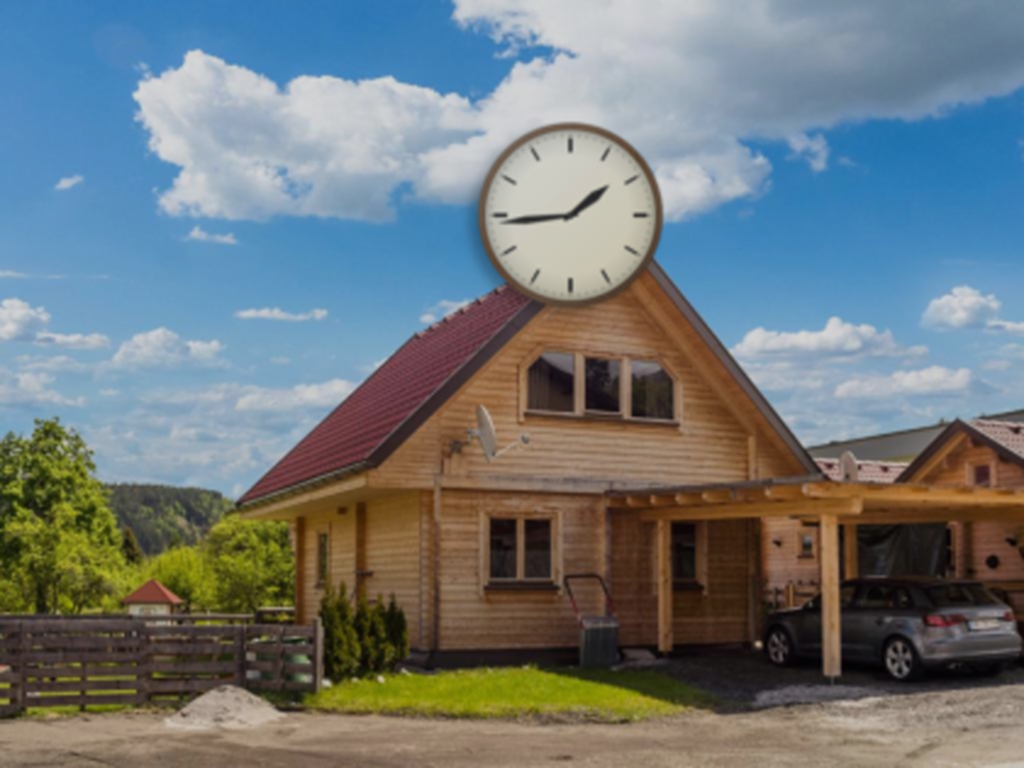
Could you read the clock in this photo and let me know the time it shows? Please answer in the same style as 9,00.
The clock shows 1,44
